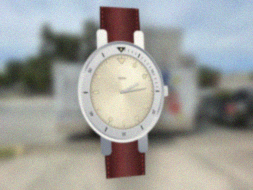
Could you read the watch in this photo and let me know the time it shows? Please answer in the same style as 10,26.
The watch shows 2,14
